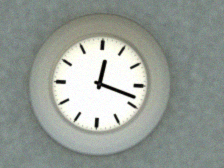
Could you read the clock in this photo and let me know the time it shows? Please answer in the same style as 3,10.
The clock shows 12,18
